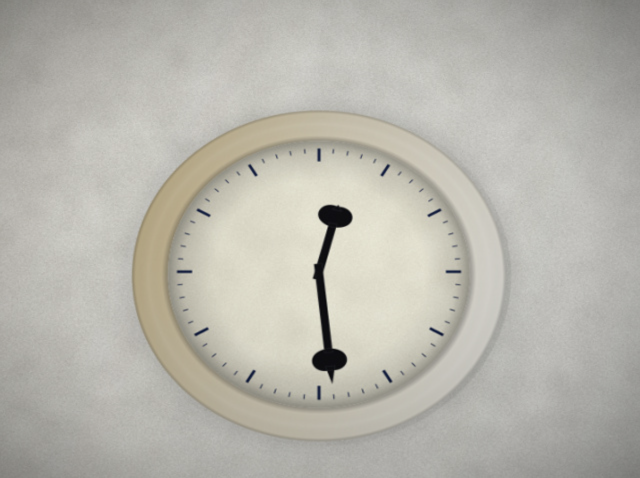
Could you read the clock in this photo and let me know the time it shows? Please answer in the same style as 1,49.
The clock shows 12,29
